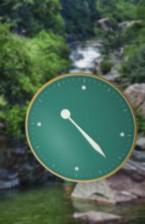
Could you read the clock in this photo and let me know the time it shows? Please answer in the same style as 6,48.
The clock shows 10,22
